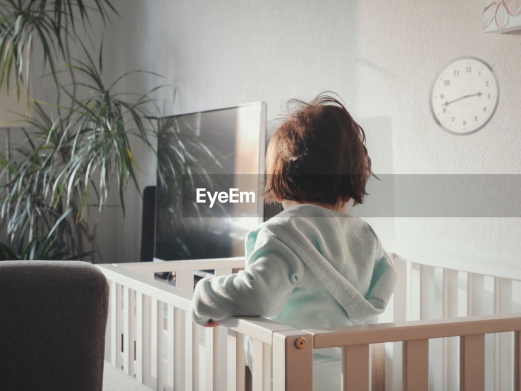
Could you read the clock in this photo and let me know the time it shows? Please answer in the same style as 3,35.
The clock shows 2,42
